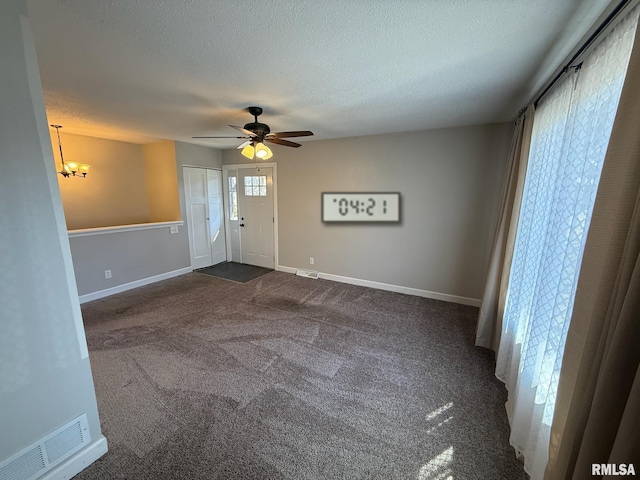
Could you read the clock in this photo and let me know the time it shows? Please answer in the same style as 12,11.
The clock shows 4,21
